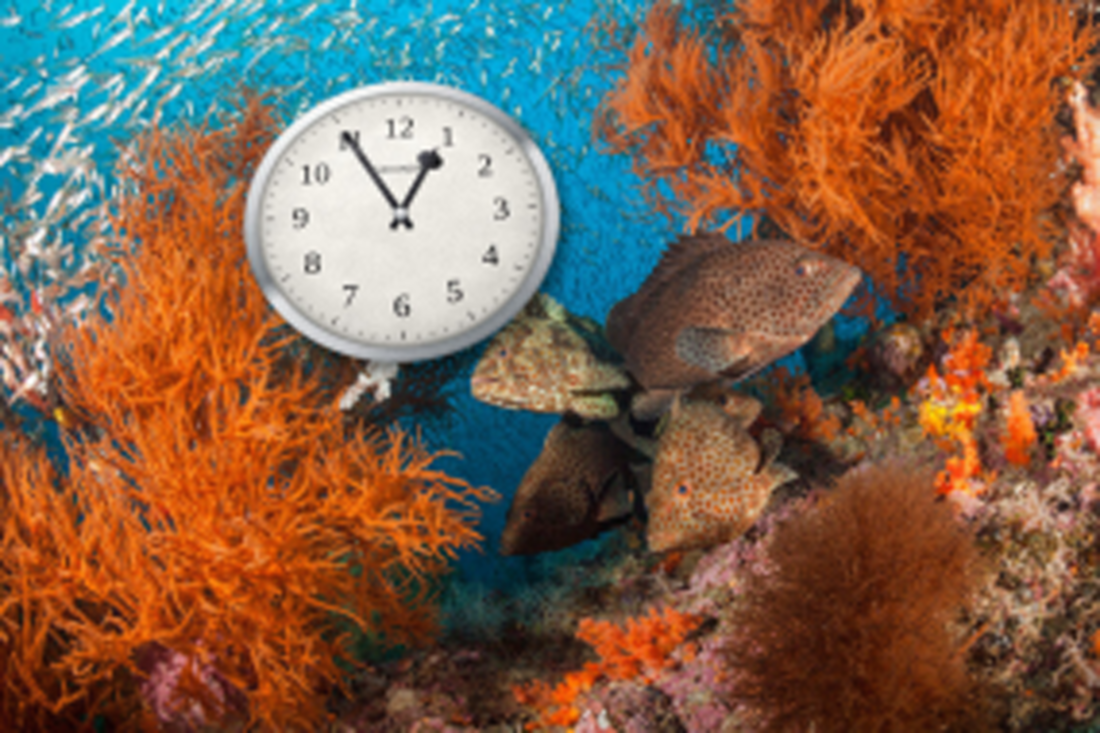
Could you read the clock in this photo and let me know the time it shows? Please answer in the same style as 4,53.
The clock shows 12,55
